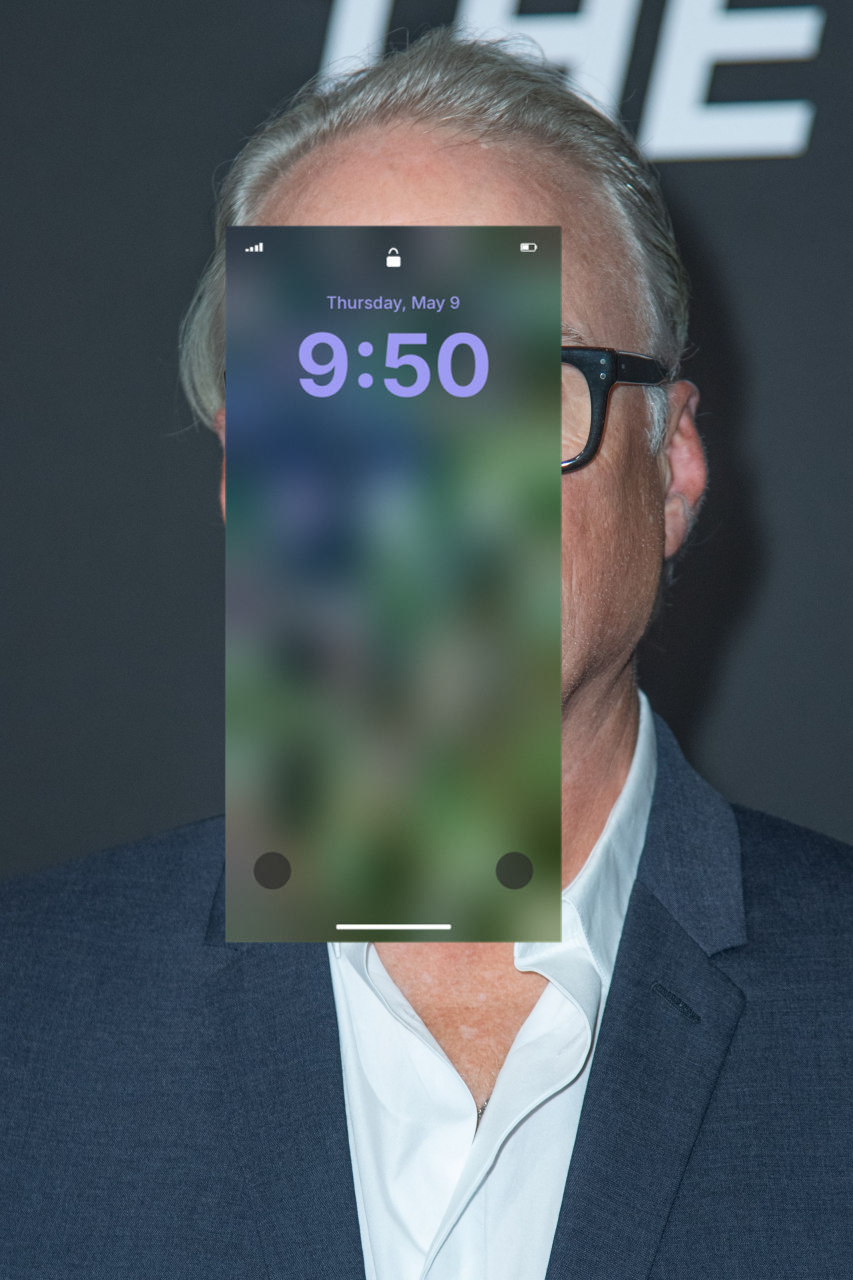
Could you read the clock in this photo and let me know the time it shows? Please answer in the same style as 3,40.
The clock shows 9,50
